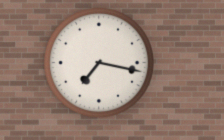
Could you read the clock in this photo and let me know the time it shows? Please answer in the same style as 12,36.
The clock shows 7,17
